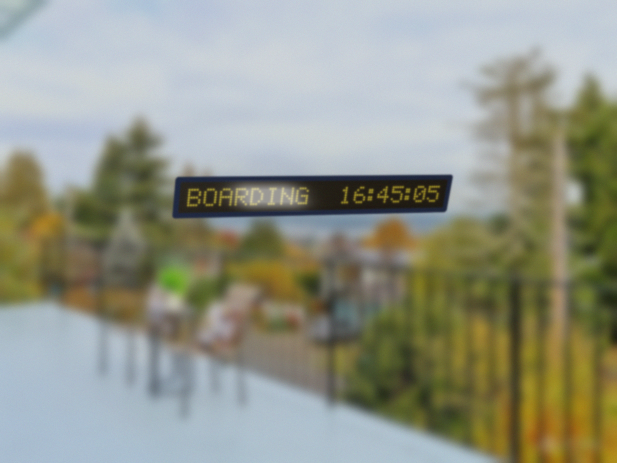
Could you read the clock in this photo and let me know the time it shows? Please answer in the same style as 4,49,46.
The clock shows 16,45,05
